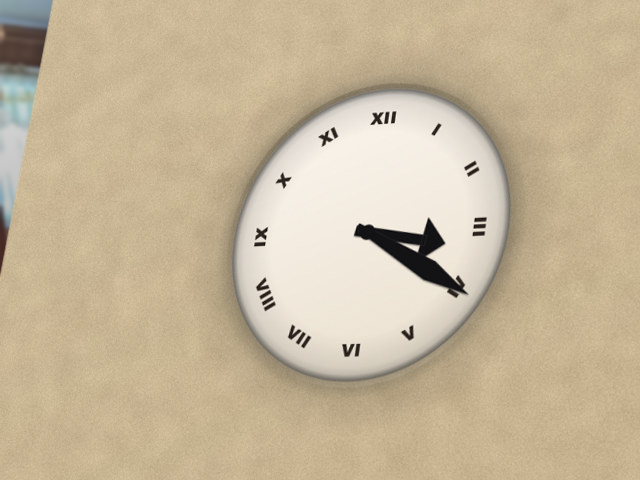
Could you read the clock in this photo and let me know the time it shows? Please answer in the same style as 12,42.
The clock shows 3,20
